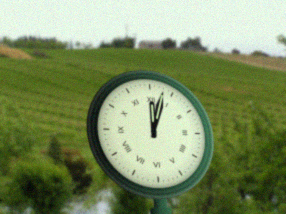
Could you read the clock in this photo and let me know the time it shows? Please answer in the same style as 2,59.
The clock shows 12,03
